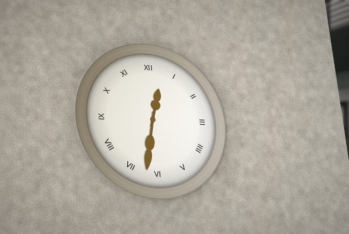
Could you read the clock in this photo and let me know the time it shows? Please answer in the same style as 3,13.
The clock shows 12,32
